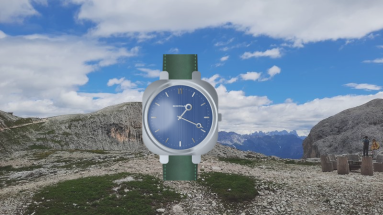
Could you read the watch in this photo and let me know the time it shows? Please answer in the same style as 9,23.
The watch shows 1,19
